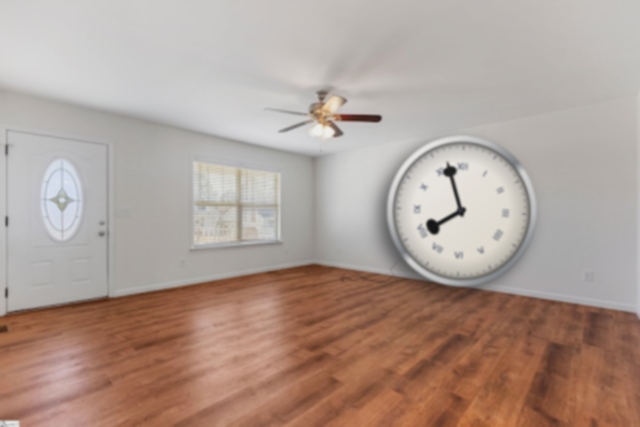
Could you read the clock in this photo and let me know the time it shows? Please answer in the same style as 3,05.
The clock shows 7,57
